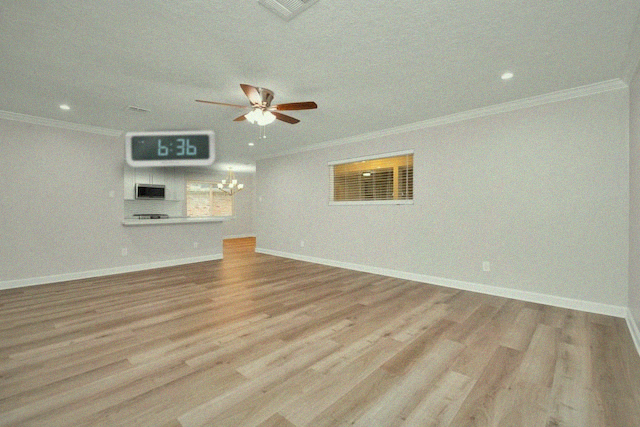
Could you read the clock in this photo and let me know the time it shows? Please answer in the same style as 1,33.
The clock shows 6,36
